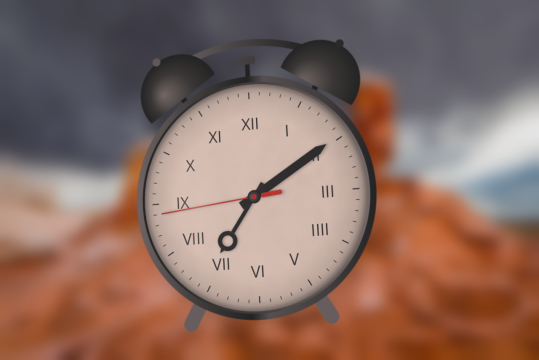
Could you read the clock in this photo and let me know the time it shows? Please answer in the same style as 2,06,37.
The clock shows 7,09,44
